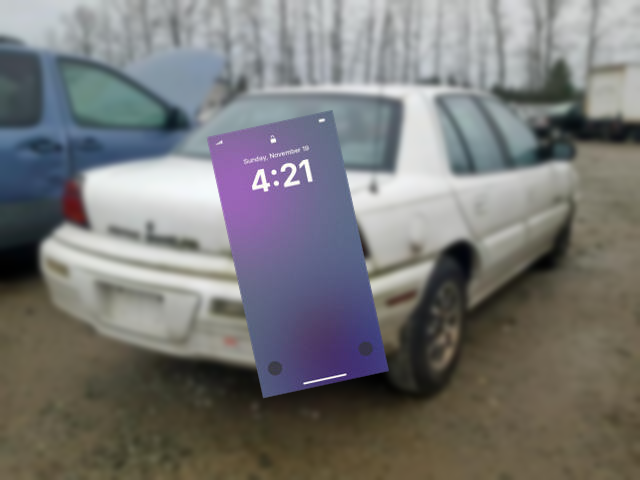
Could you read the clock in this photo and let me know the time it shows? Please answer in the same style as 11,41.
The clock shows 4,21
